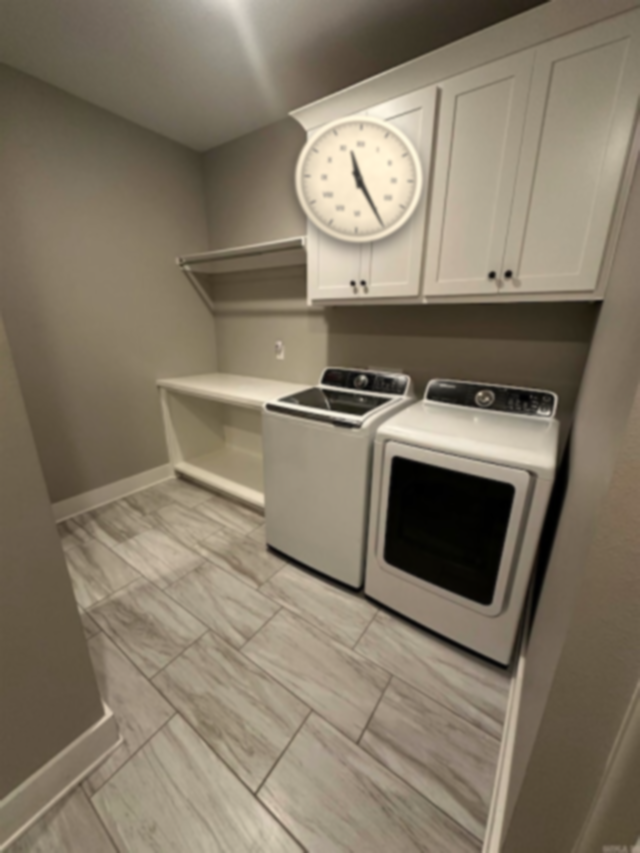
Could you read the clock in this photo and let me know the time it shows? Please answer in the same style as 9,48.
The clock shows 11,25
